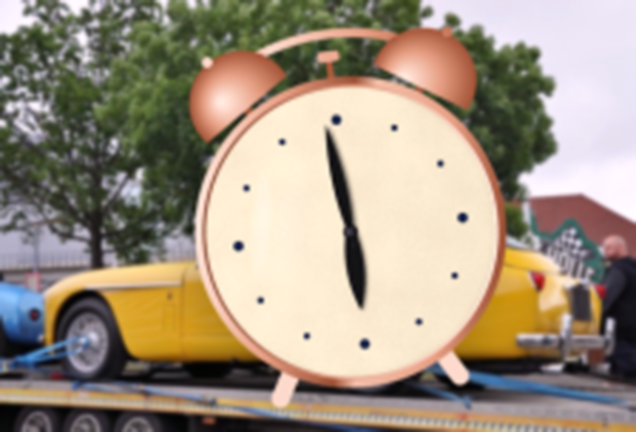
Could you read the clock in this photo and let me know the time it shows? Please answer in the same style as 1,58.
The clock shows 5,59
